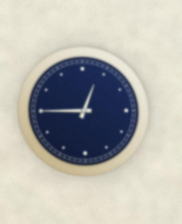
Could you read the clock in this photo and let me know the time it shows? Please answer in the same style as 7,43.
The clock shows 12,45
